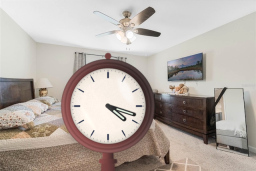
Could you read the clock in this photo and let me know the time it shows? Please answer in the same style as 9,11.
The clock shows 4,18
